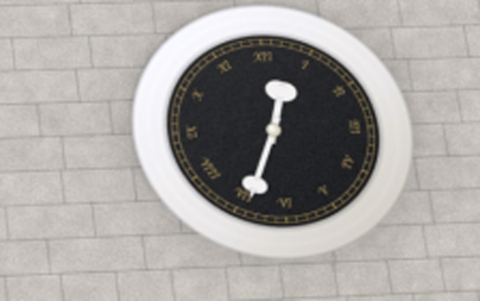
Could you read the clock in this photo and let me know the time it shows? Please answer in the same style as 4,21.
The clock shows 12,34
